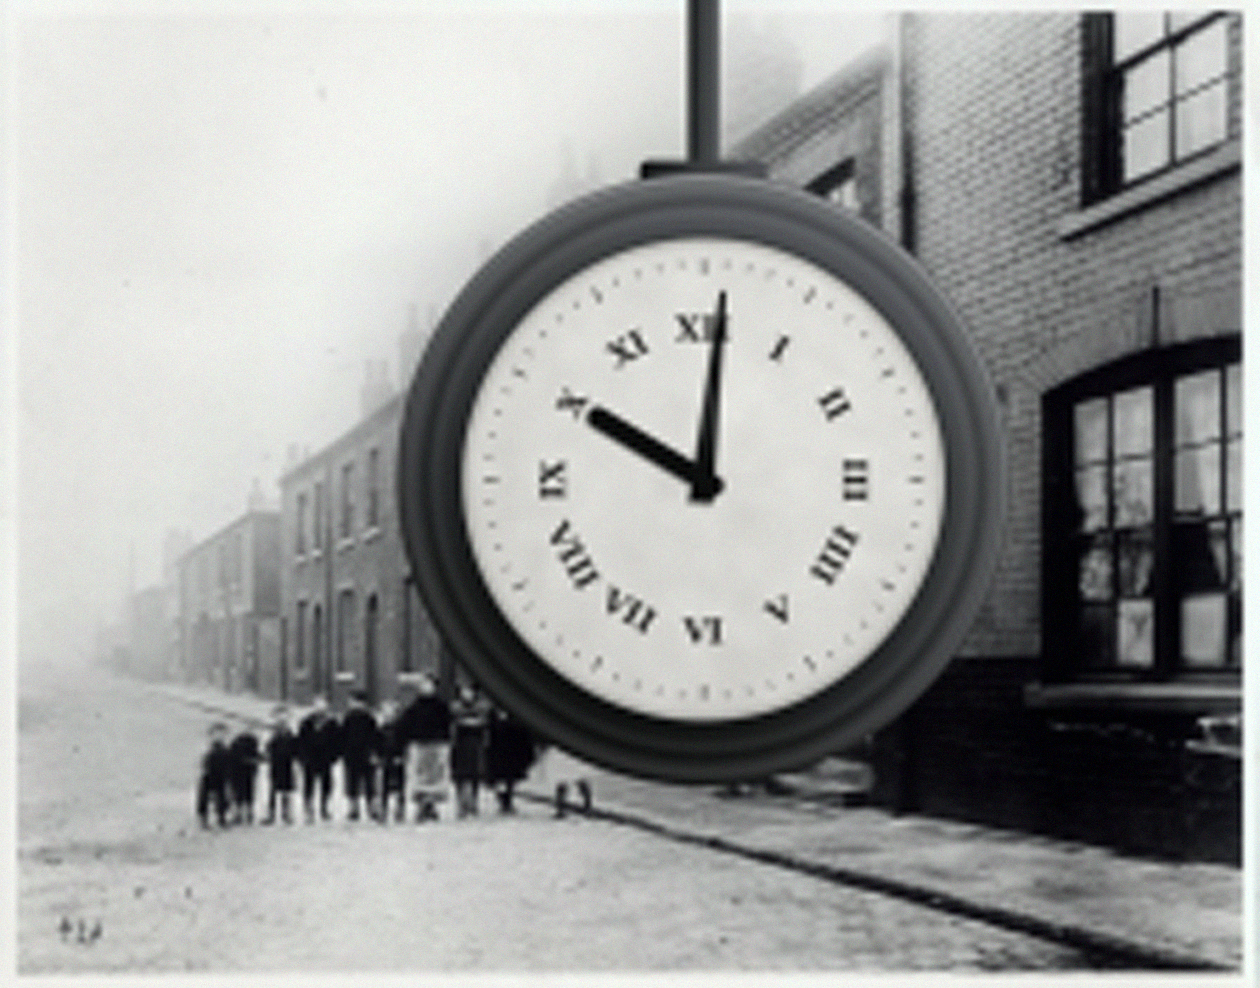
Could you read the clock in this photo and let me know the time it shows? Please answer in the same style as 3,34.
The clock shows 10,01
